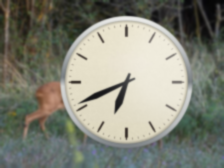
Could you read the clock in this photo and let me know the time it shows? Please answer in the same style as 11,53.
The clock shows 6,41
